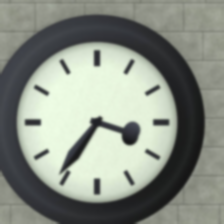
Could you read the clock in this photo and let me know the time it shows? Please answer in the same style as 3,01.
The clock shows 3,36
